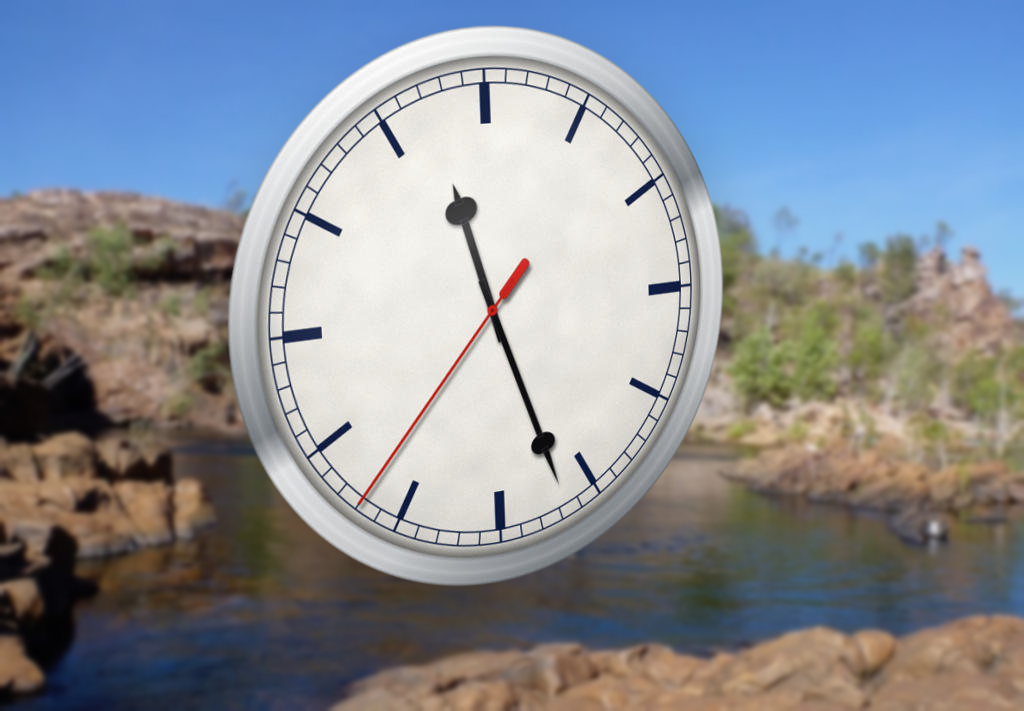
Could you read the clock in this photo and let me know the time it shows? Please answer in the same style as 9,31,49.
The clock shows 11,26,37
